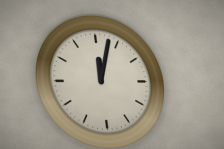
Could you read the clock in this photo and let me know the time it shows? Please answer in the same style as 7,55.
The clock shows 12,03
